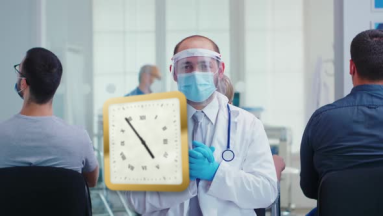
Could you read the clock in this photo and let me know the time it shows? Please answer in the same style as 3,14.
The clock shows 4,54
